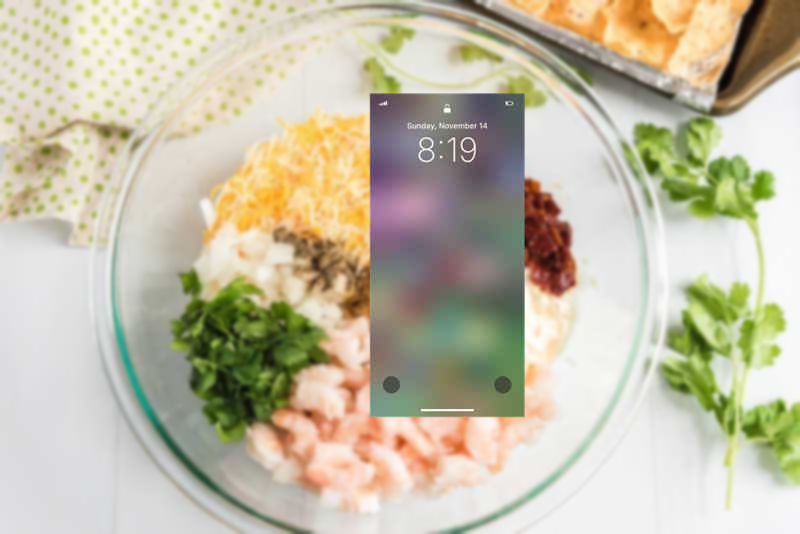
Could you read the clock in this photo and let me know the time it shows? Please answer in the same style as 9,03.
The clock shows 8,19
